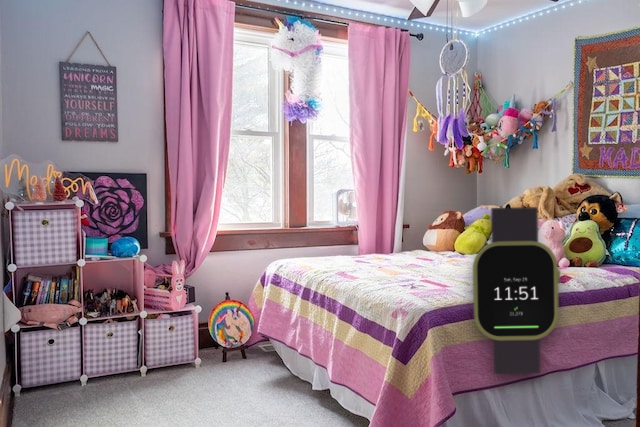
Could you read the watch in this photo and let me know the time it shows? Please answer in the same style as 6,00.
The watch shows 11,51
